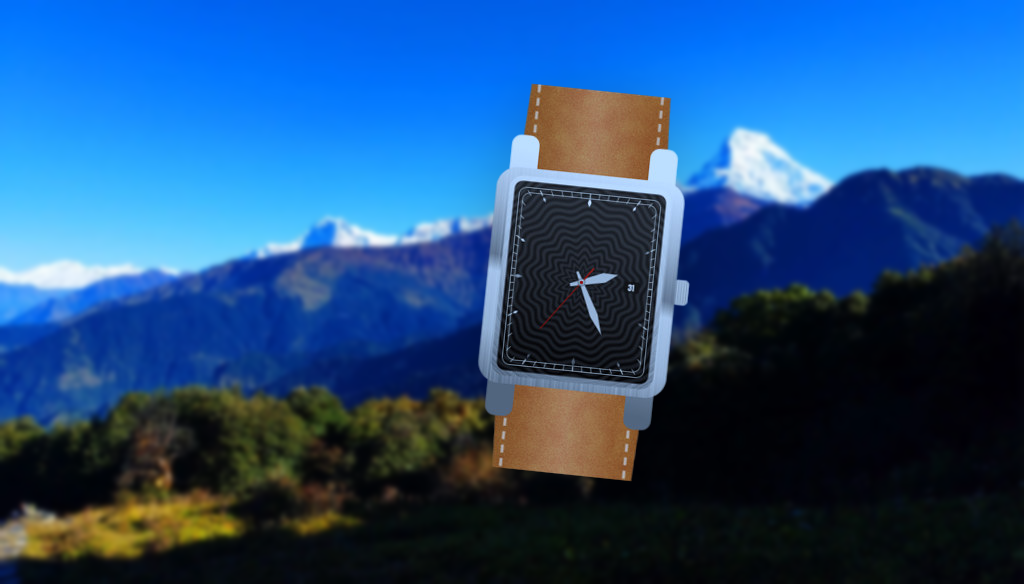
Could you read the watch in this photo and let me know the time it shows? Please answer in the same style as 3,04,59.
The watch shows 2,25,36
